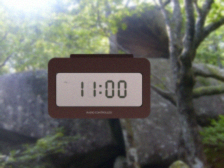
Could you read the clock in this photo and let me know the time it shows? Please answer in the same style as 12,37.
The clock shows 11,00
